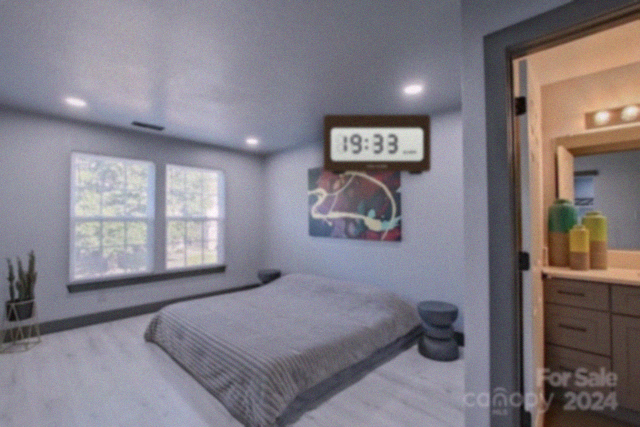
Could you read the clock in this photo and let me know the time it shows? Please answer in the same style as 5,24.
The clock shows 19,33
